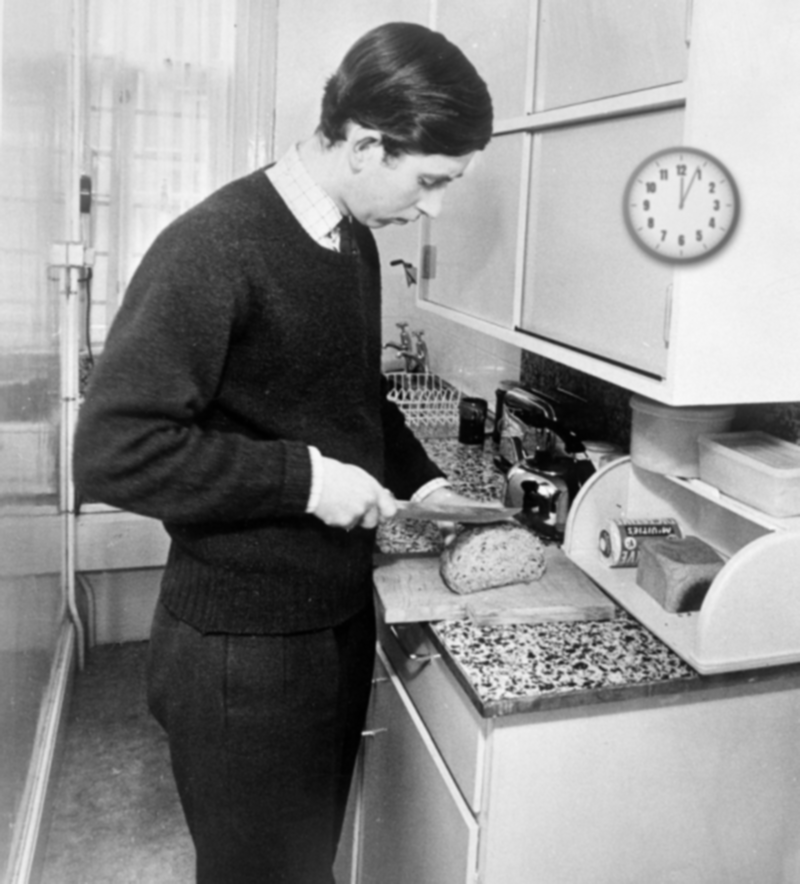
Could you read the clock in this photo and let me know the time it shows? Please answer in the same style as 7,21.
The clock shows 12,04
